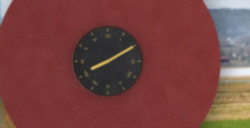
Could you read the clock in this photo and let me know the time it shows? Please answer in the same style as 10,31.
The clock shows 8,10
